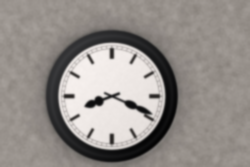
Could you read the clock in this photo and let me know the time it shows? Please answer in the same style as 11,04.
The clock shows 8,19
